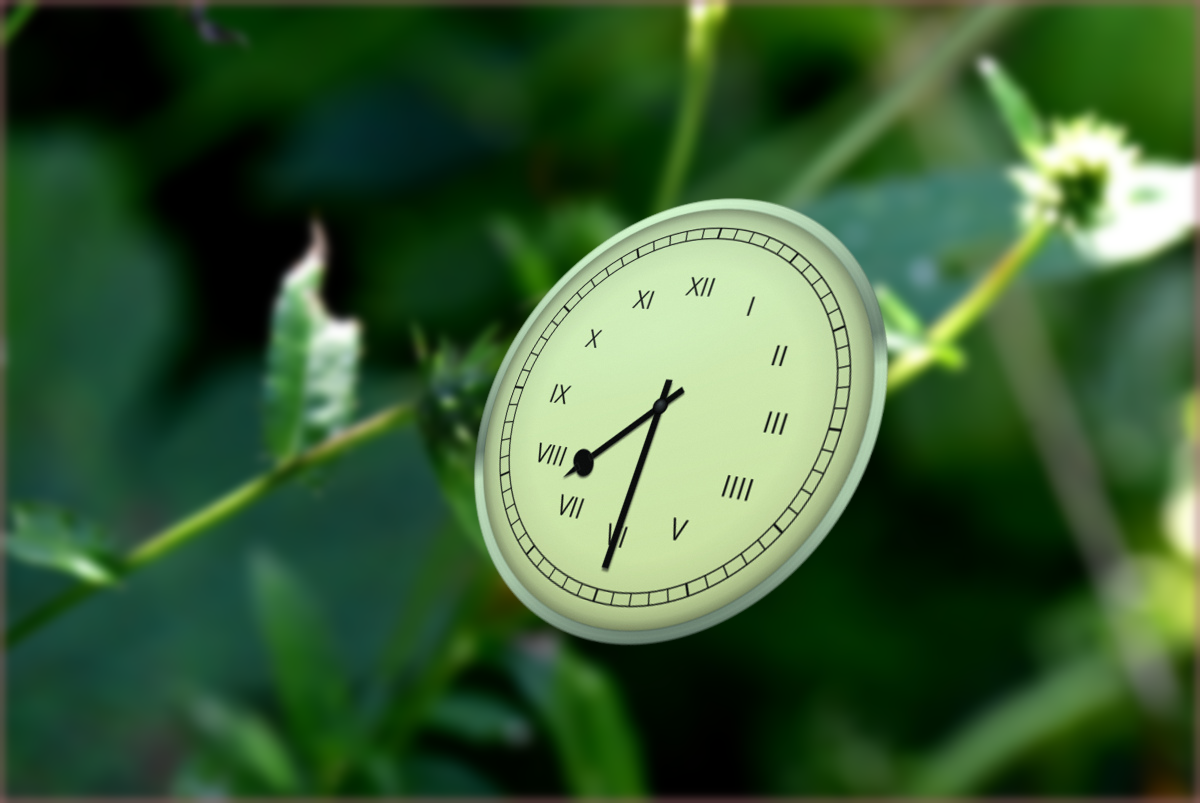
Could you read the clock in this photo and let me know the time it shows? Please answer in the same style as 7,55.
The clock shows 7,30
